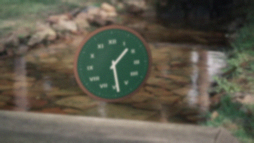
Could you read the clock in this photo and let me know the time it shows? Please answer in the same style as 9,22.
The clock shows 1,29
